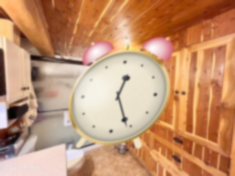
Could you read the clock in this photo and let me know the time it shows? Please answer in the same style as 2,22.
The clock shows 12,26
